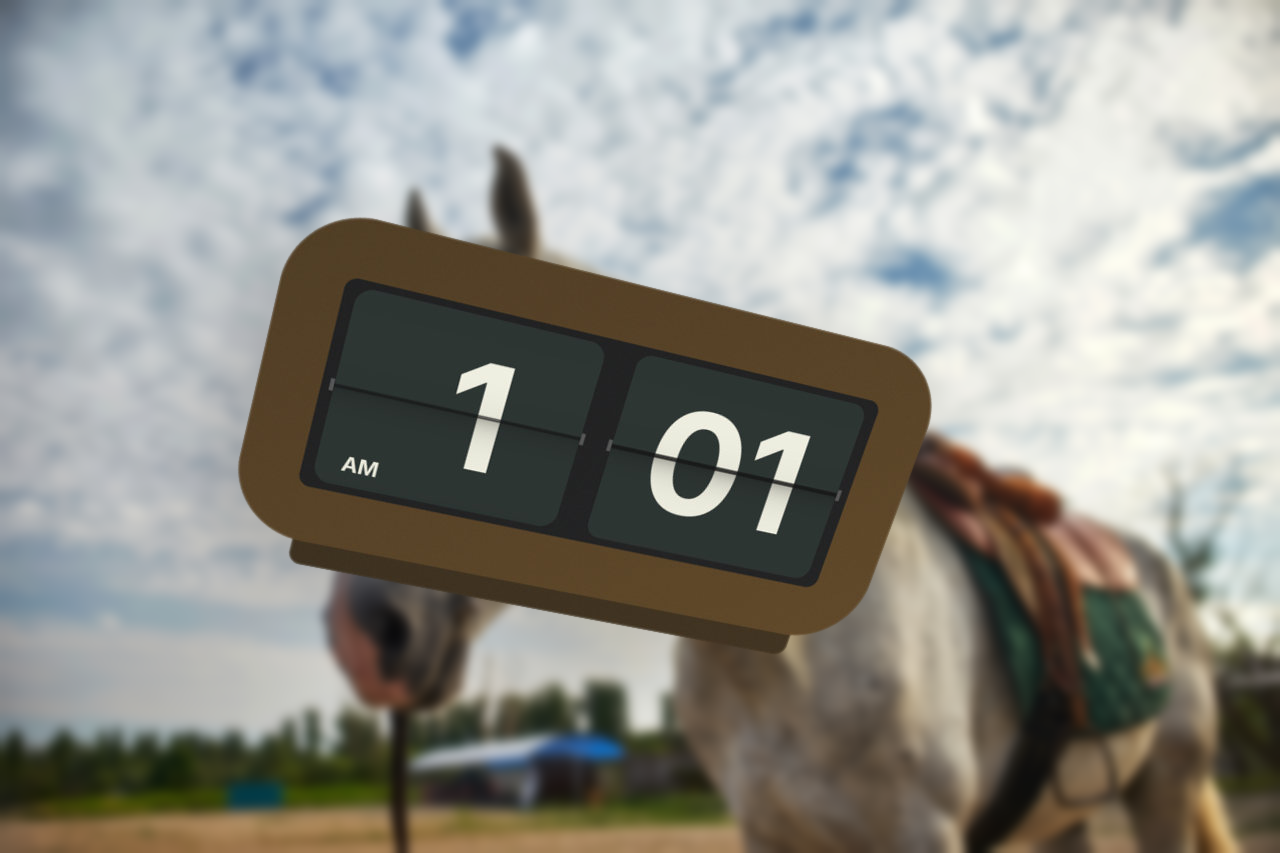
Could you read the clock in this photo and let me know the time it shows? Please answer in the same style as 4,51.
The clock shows 1,01
